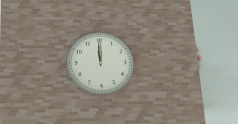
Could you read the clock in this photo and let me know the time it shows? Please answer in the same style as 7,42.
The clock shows 12,00
